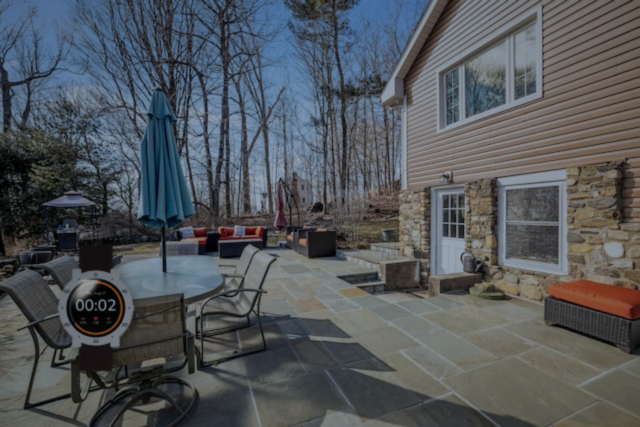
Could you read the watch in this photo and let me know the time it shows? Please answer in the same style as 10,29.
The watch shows 0,02
